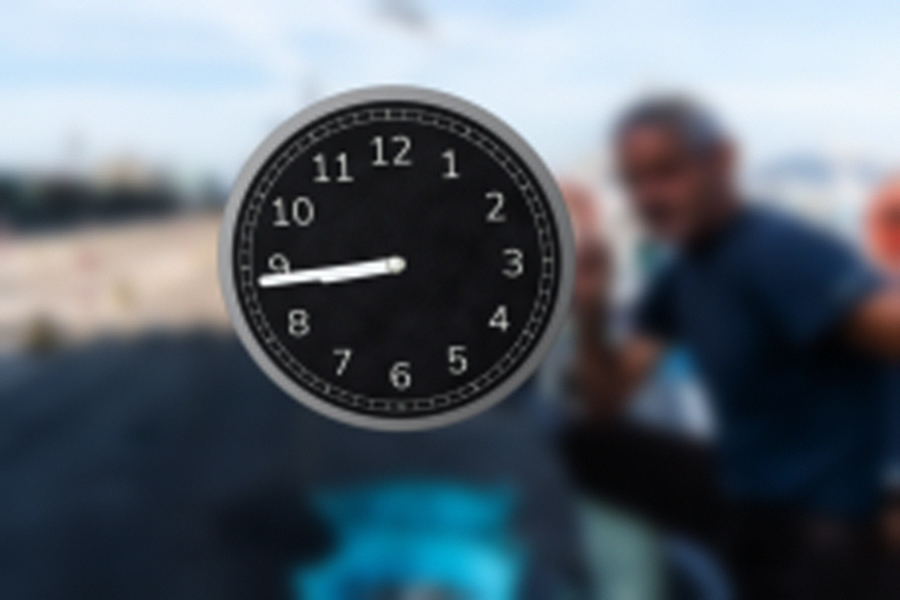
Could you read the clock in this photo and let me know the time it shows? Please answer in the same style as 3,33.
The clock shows 8,44
